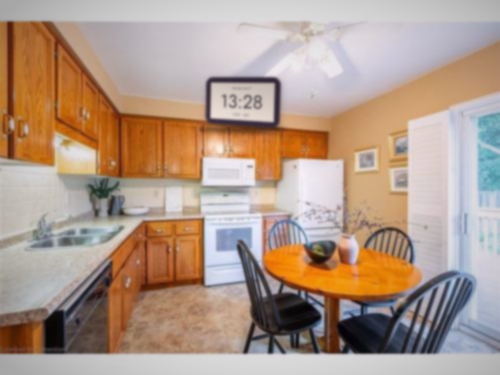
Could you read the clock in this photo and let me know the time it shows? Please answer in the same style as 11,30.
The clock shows 13,28
